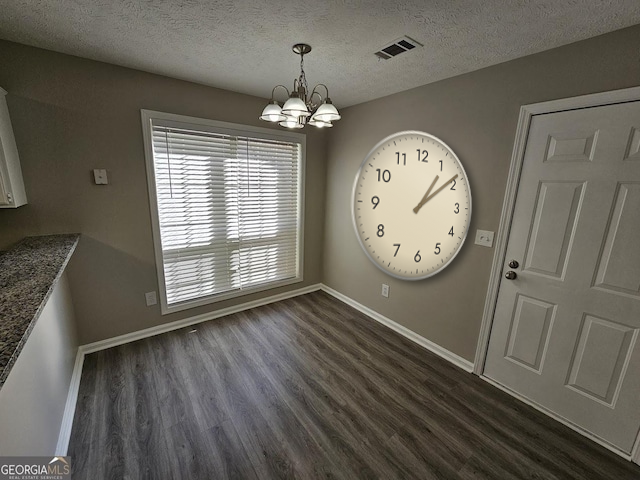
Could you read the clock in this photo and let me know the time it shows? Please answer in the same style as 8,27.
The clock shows 1,09
